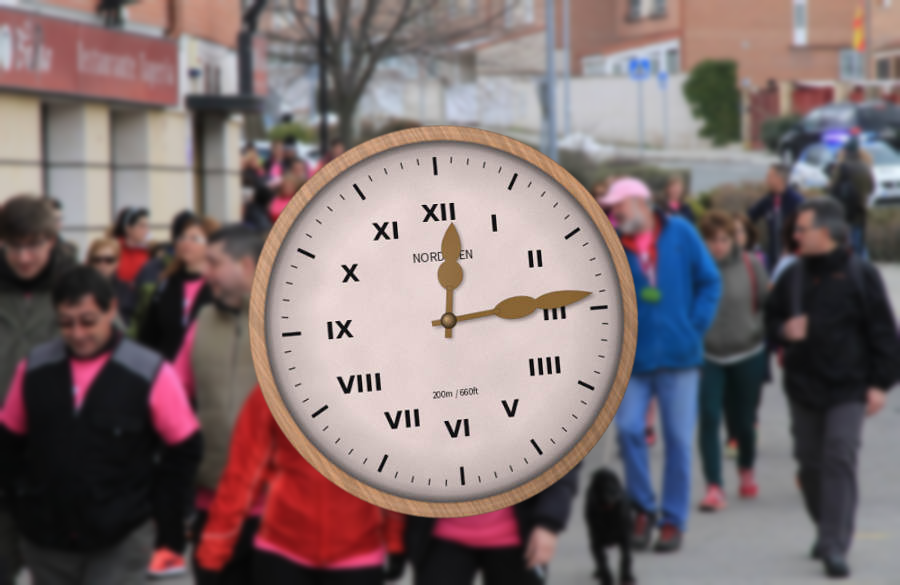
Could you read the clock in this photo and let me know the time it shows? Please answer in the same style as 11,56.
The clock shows 12,14
